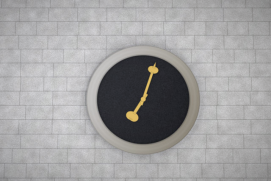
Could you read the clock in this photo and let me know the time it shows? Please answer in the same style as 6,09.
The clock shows 7,03
